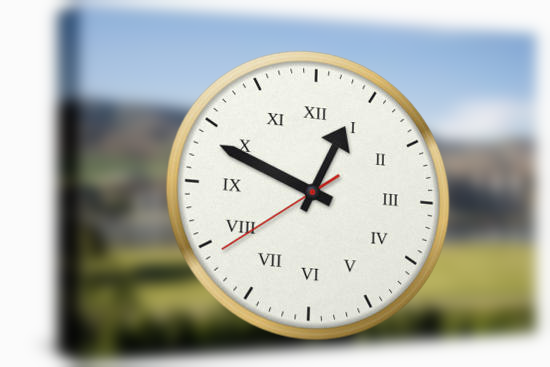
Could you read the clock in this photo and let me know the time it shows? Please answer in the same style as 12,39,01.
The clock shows 12,48,39
